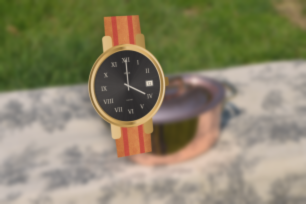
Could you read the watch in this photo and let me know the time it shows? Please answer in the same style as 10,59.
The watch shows 4,00
